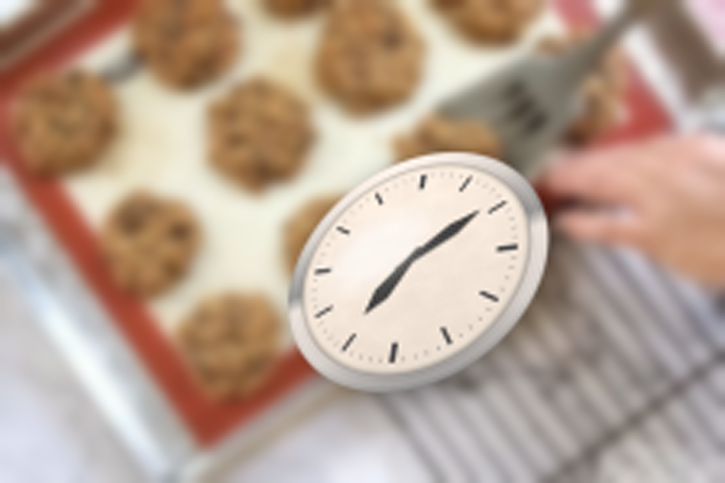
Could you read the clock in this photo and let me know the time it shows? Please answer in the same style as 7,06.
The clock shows 7,09
